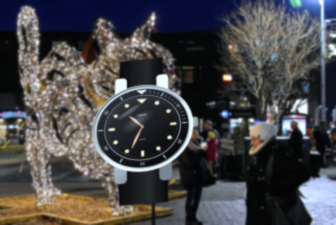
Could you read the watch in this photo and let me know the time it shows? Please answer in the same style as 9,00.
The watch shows 10,34
